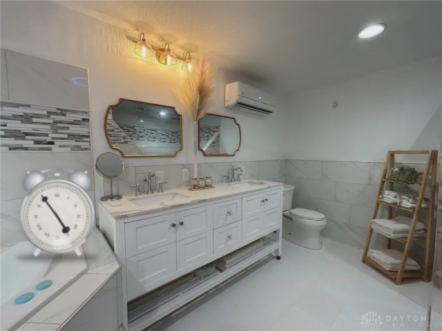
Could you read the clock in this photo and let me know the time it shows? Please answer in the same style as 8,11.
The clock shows 4,54
